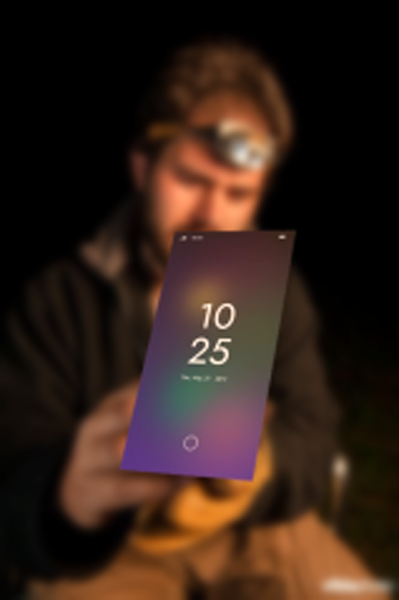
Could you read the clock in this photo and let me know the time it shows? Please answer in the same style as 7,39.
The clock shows 10,25
